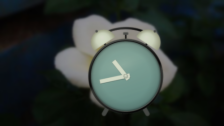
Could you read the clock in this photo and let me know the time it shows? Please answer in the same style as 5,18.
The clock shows 10,43
